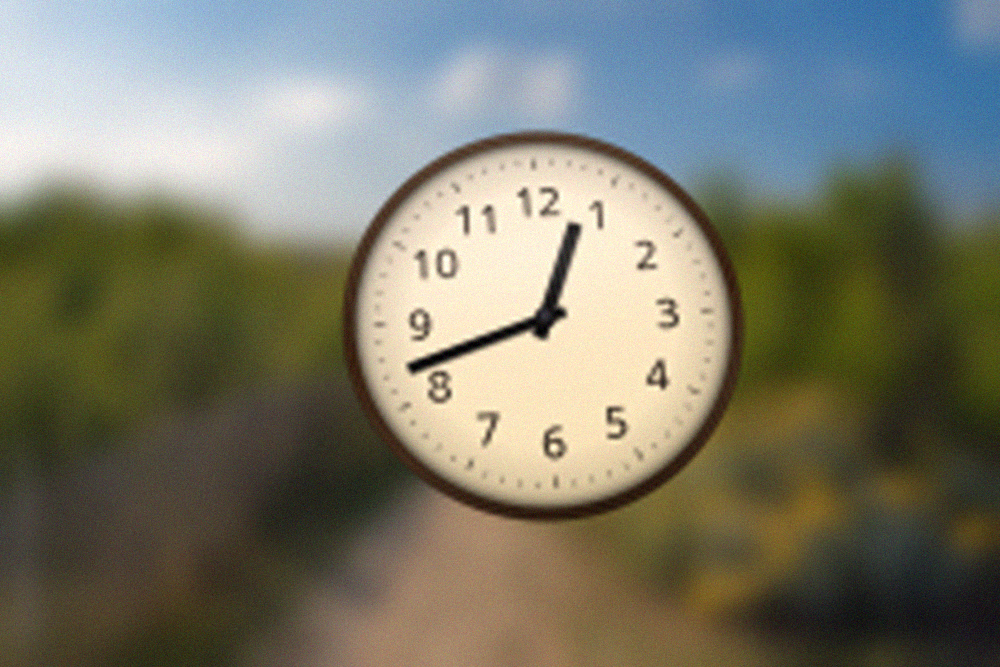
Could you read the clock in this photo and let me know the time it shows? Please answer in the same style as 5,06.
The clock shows 12,42
